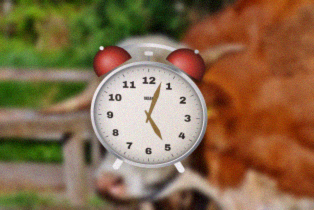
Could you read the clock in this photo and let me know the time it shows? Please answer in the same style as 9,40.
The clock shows 5,03
